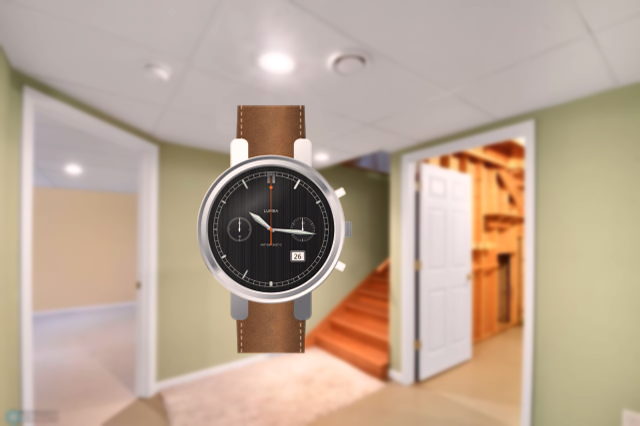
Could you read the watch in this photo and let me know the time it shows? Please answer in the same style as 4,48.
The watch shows 10,16
